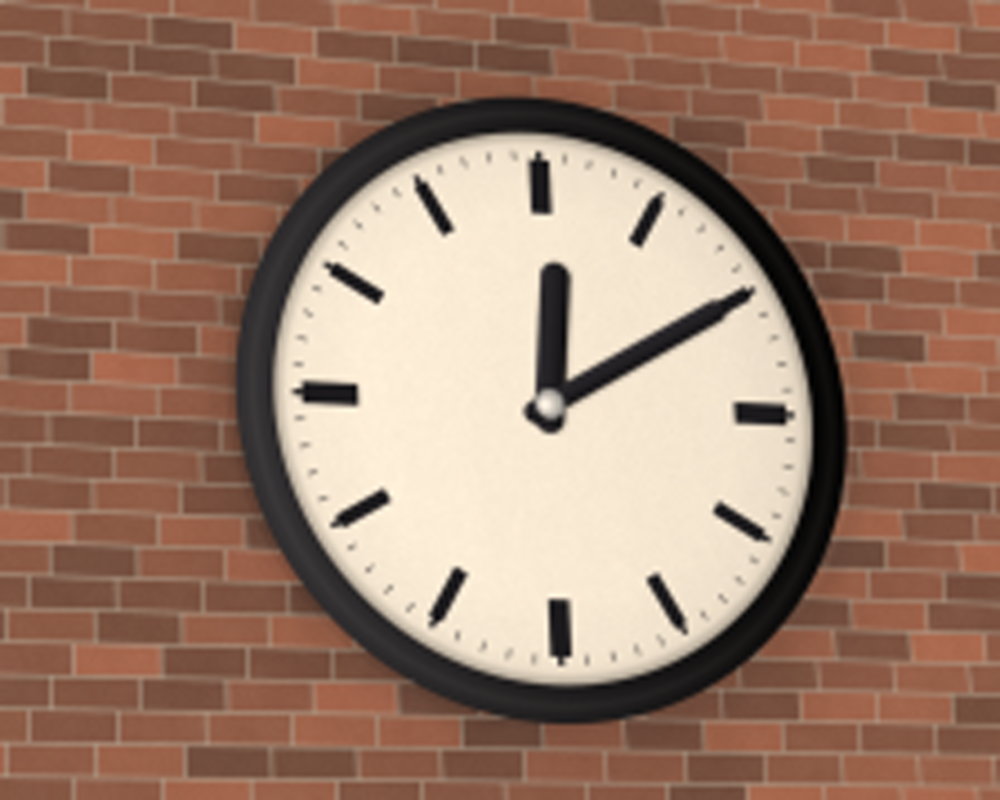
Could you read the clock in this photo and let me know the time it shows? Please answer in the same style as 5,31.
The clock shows 12,10
